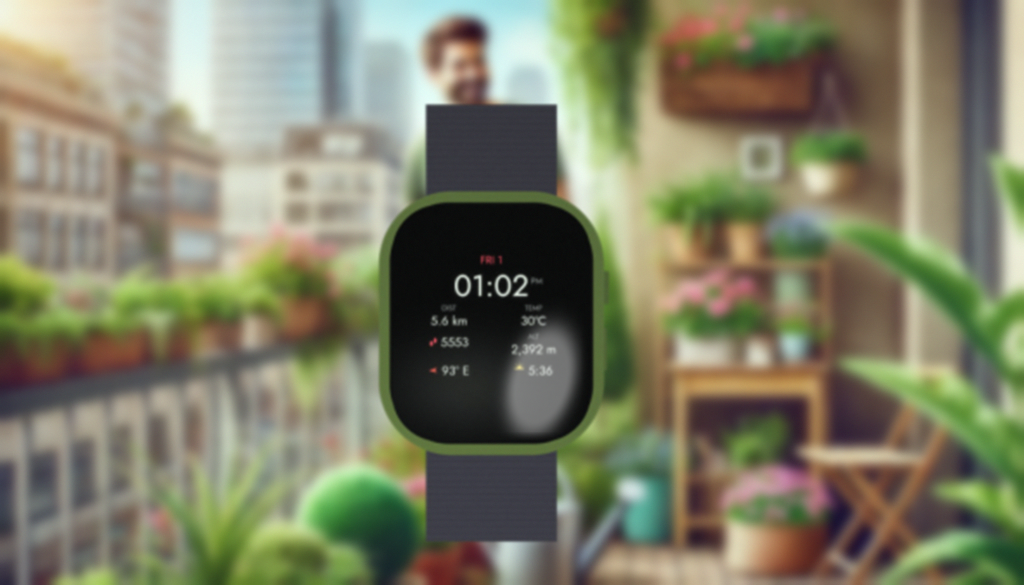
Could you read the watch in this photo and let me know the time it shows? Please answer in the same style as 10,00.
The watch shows 1,02
